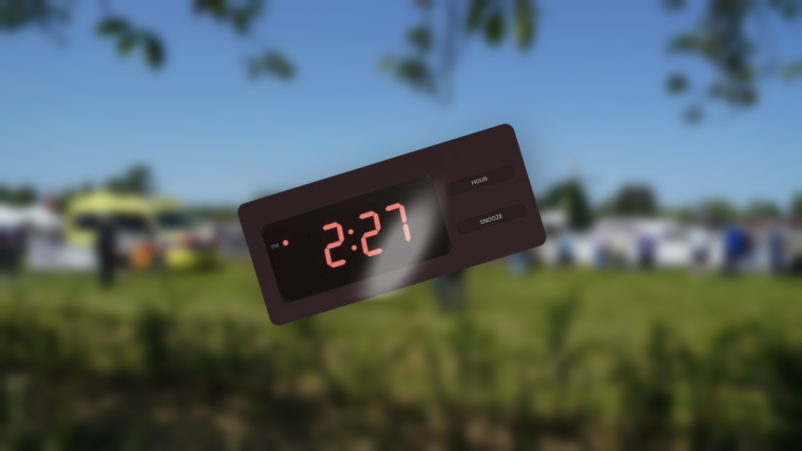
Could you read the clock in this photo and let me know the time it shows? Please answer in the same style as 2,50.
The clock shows 2,27
